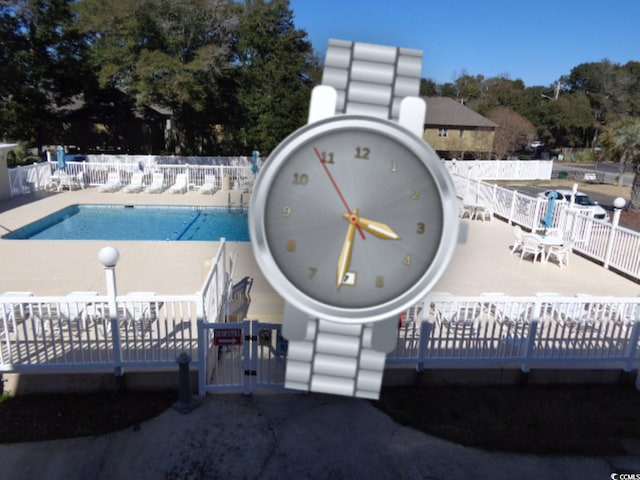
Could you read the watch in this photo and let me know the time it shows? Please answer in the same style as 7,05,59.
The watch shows 3,30,54
